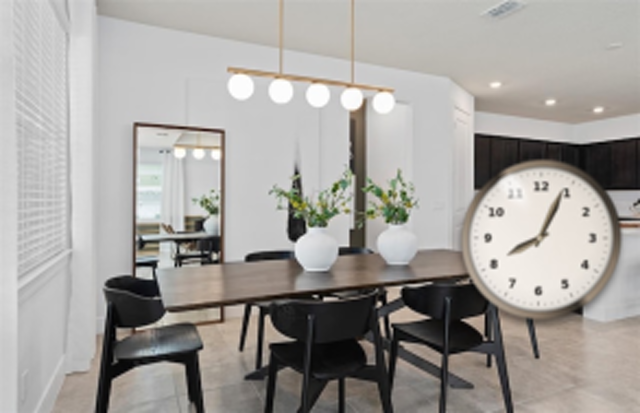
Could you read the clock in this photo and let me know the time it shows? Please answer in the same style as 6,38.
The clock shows 8,04
